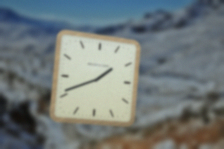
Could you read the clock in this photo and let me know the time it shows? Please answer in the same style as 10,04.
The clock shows 1,41
